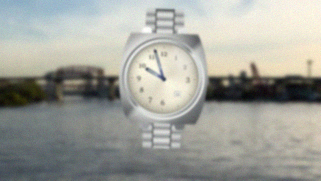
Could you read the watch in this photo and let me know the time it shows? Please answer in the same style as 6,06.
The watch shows 9,57
